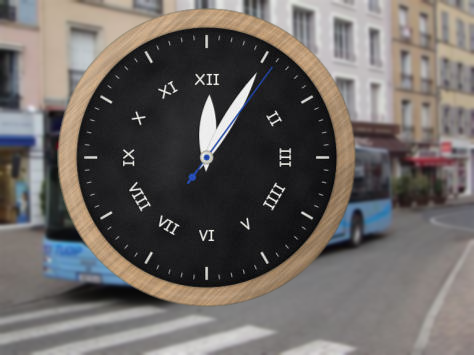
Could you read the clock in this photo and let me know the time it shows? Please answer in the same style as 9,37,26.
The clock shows 12,05,06
